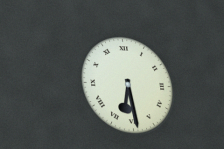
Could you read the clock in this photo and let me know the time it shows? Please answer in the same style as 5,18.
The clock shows 6,29
